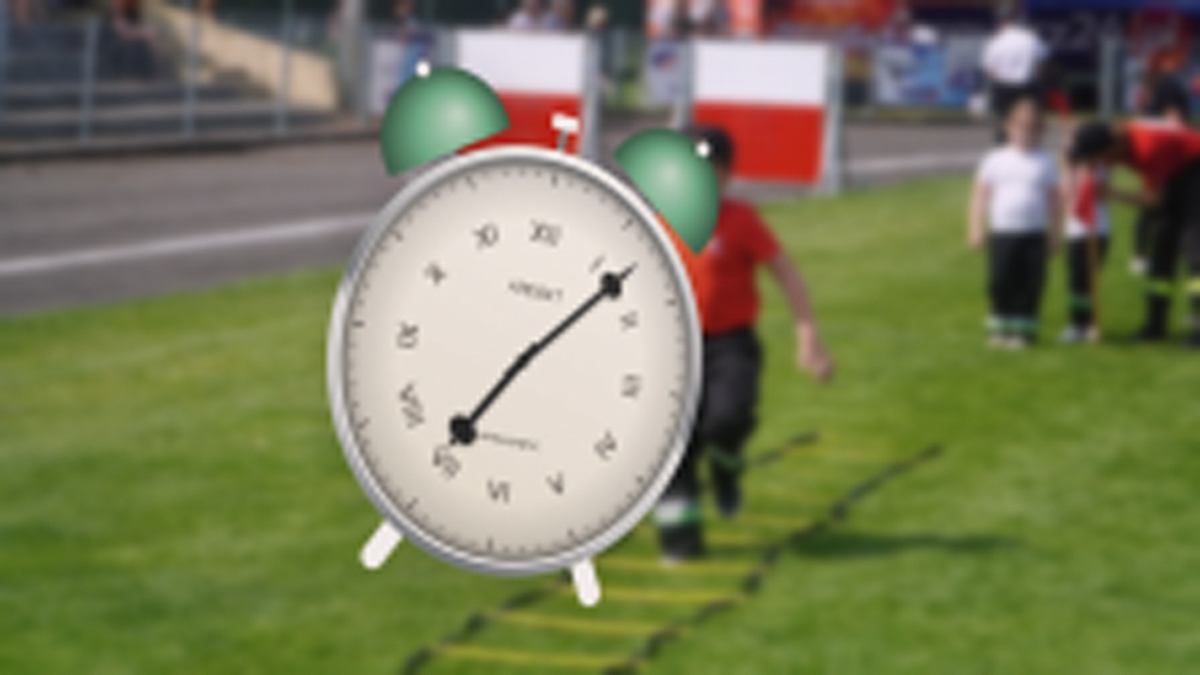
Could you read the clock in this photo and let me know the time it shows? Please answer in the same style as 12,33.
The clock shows 7,07
